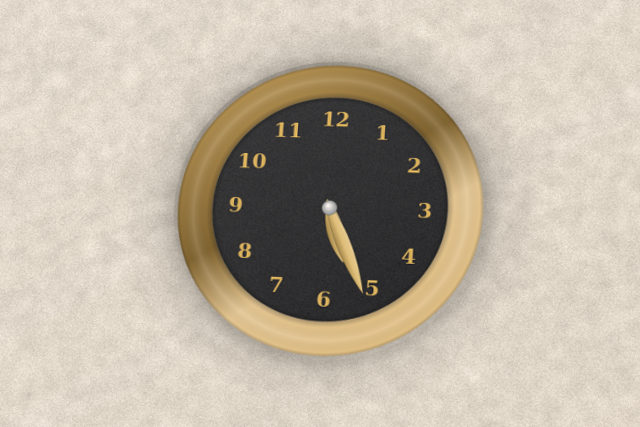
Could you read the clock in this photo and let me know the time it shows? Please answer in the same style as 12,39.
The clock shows 5,26
